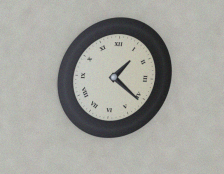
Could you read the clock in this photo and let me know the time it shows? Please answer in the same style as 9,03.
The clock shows 1,21
